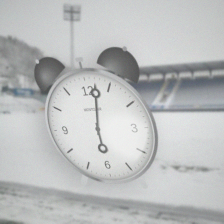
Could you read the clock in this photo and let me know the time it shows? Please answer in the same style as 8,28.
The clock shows 6,02
